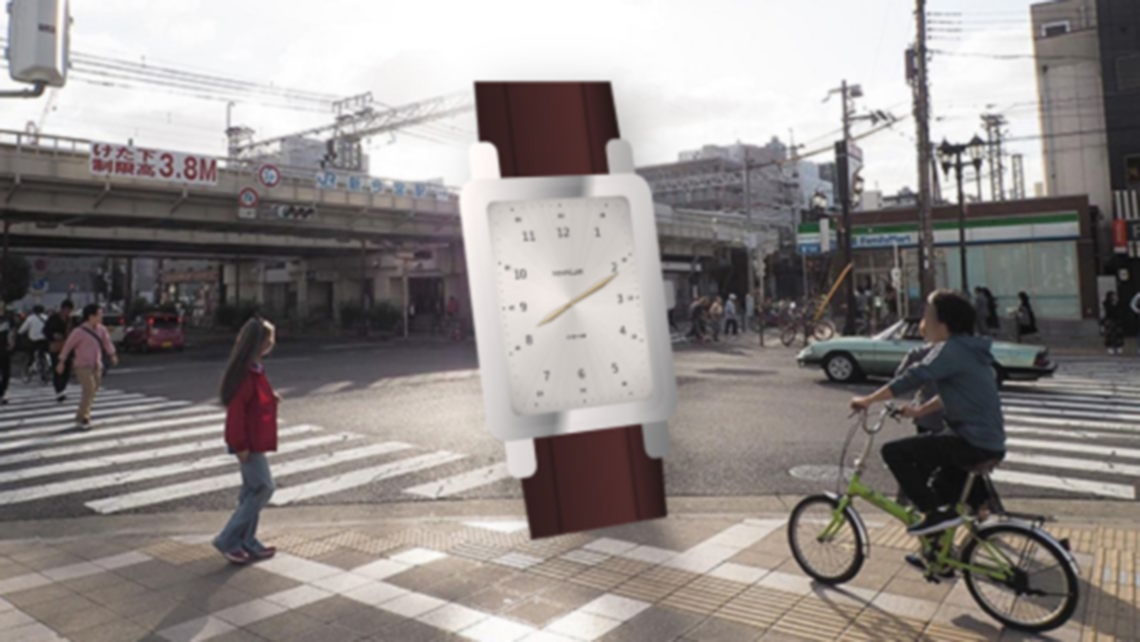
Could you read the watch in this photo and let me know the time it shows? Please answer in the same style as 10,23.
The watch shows 8,11
